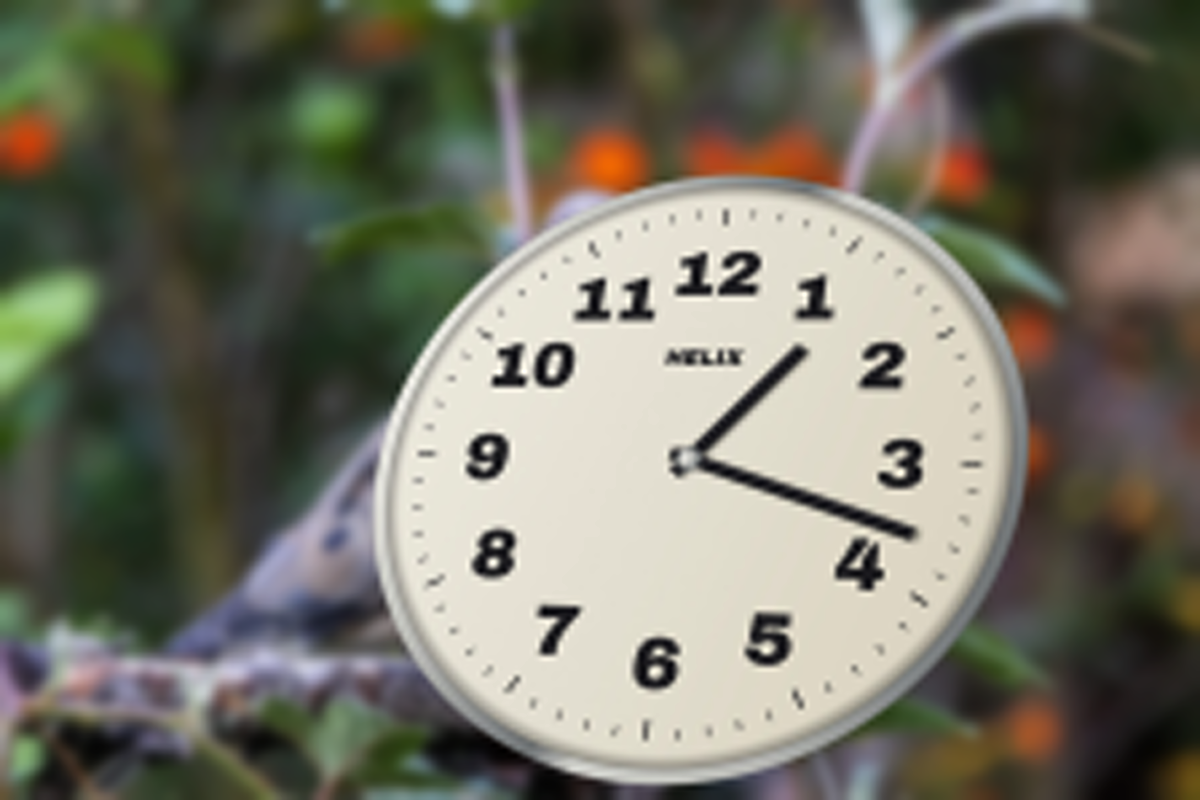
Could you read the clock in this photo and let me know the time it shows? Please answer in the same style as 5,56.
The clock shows 1,18
